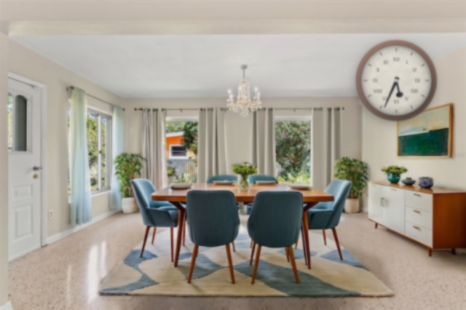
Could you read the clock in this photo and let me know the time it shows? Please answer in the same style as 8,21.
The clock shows 5,34
